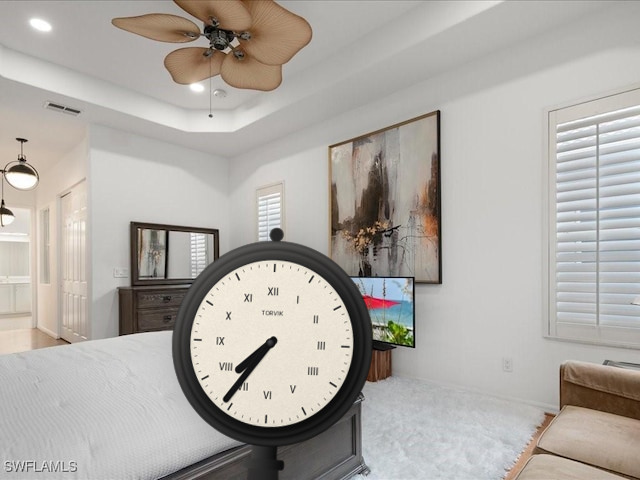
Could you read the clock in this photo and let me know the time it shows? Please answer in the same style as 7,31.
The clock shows 7,36
